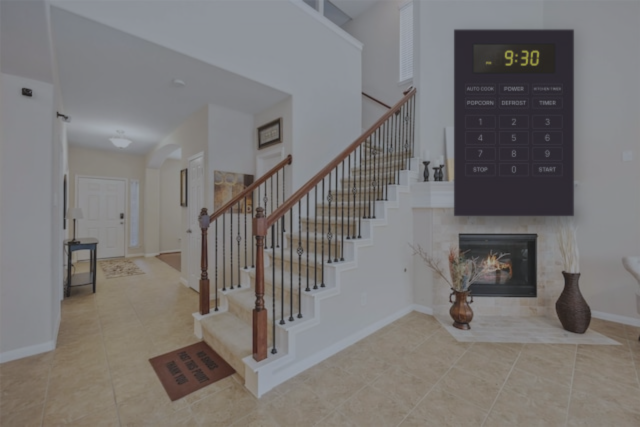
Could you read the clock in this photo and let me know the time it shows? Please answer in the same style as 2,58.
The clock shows 9,30
